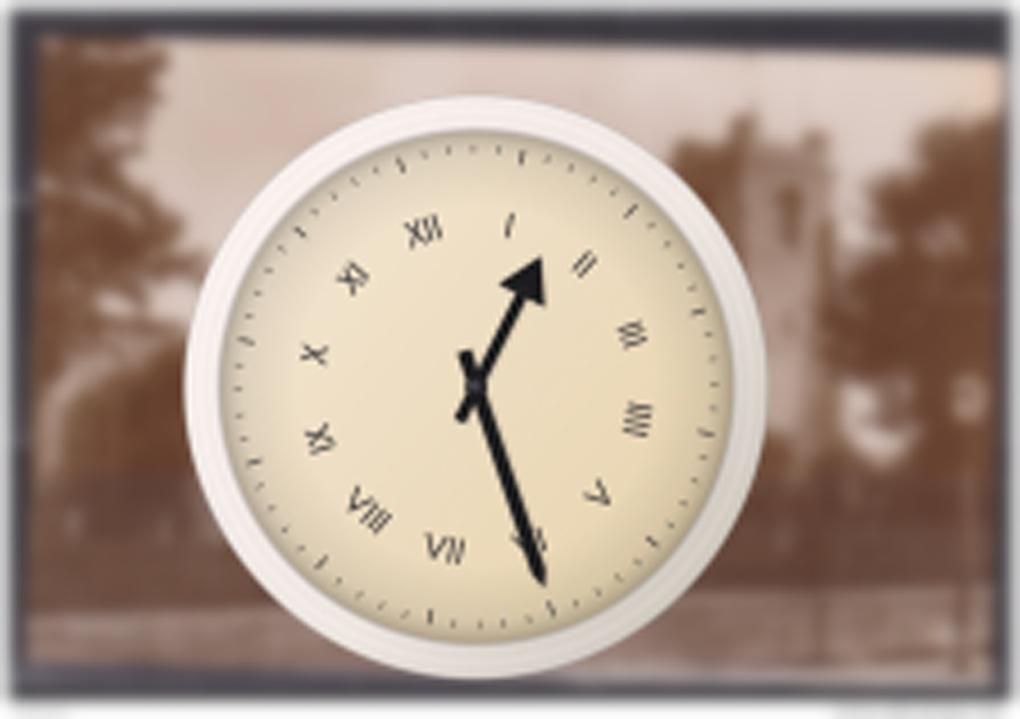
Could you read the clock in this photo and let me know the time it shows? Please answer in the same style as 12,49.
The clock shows 1,30
